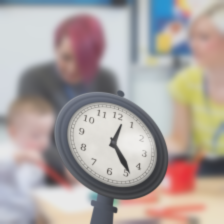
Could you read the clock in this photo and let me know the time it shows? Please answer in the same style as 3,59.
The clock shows 12,24
